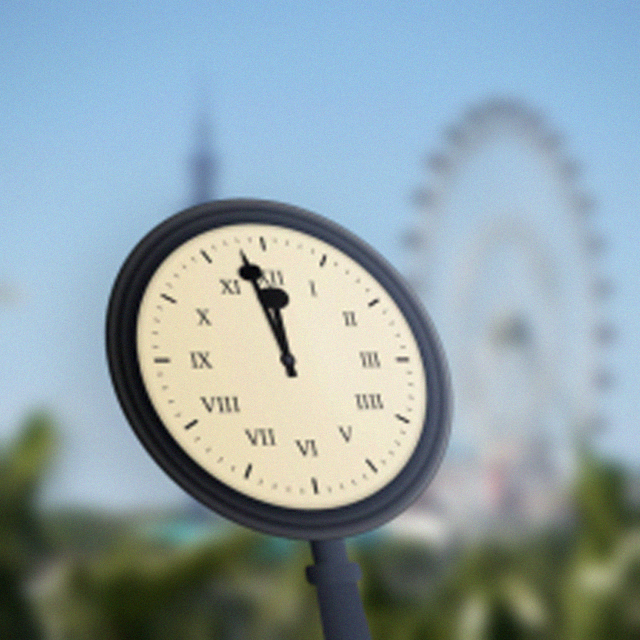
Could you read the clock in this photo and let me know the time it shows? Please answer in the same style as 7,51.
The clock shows 11,58
